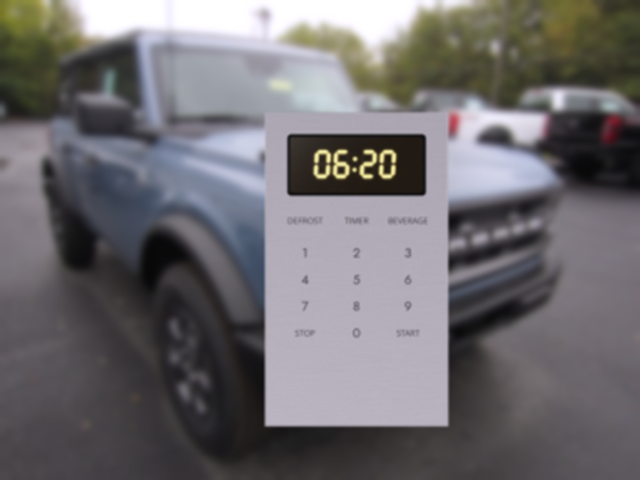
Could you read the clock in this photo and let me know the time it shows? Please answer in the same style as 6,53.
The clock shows 6,20
